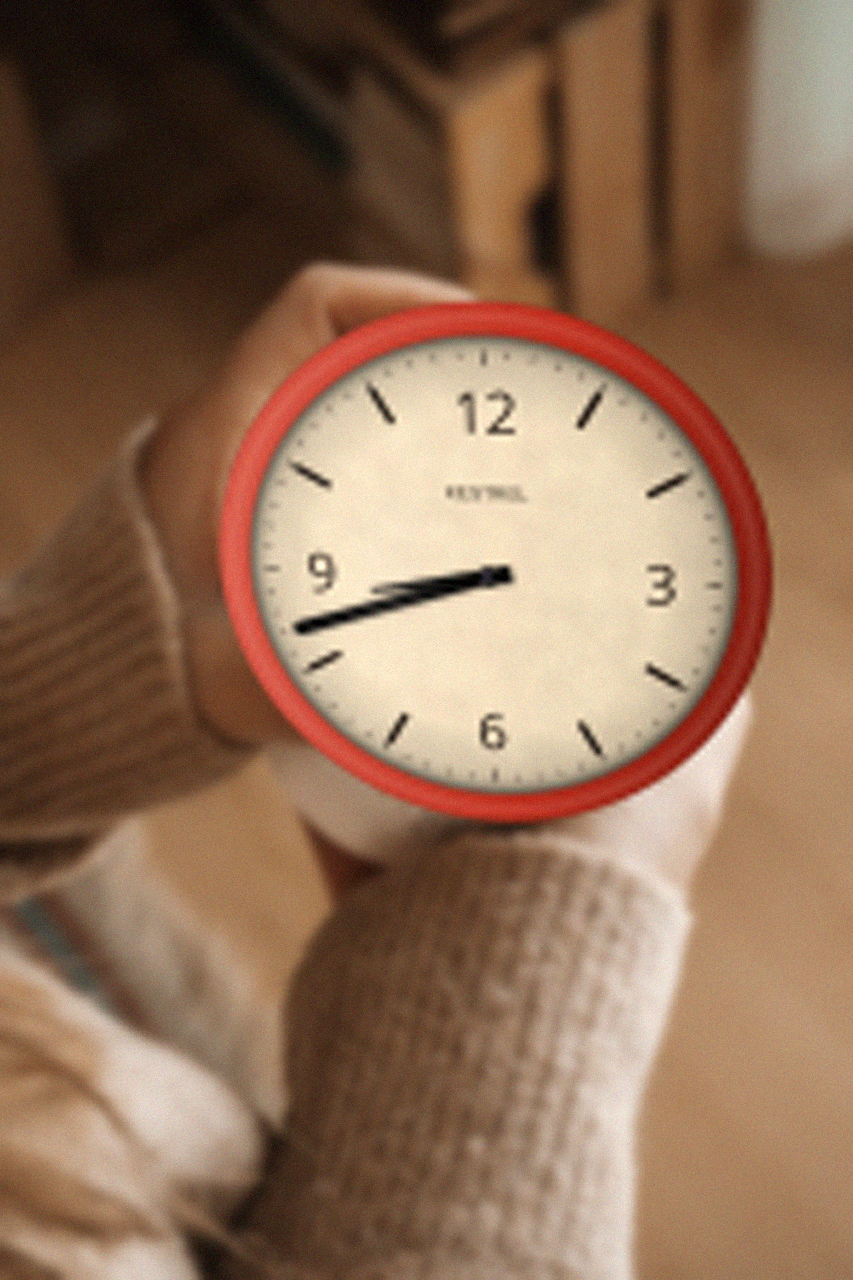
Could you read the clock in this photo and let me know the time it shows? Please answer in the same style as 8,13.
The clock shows 8,42
